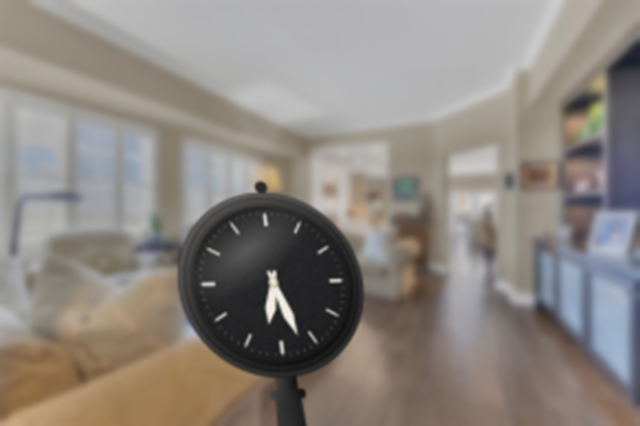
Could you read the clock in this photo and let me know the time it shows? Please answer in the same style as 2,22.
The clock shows 6,27
